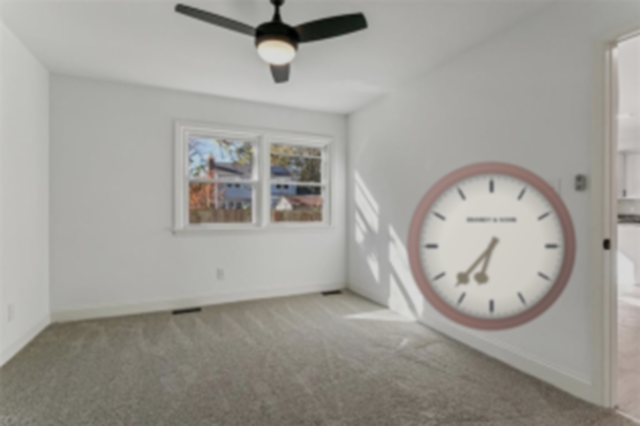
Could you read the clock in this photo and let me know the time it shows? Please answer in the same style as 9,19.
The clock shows 6,37
